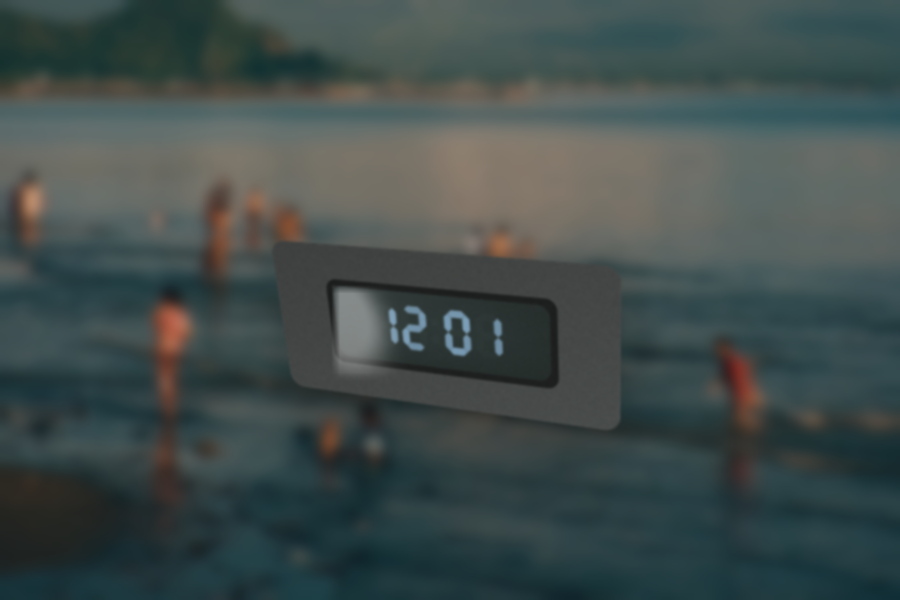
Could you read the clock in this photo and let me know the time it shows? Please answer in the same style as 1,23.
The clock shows 12,01
